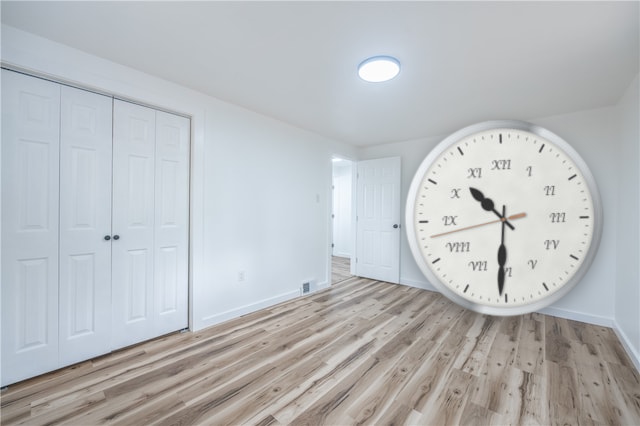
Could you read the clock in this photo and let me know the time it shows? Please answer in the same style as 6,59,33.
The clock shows 10,30,43
